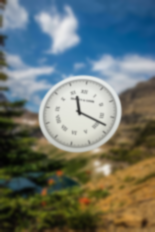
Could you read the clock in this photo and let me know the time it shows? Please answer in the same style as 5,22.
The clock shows 11,18
